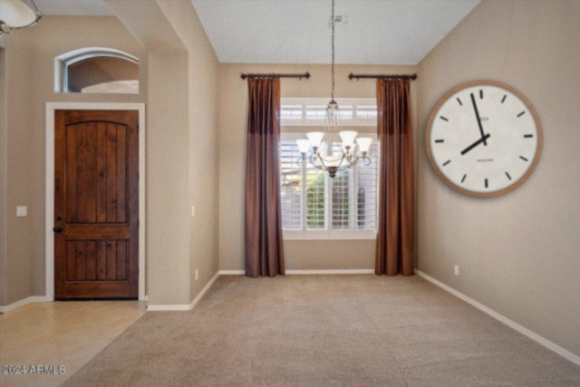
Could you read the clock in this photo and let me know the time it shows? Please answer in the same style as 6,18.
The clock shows 7,58
